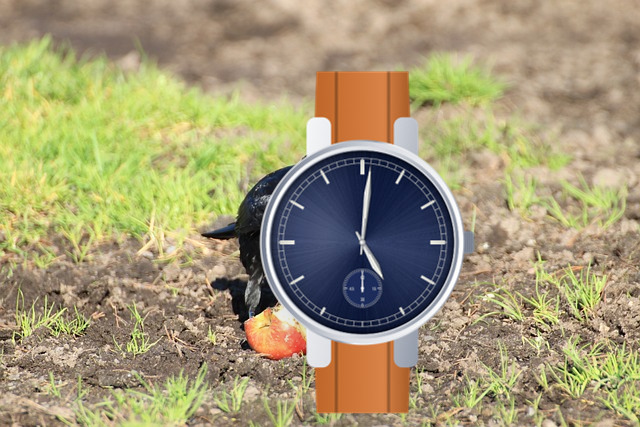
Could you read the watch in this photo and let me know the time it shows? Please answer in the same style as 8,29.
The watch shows 5,01
